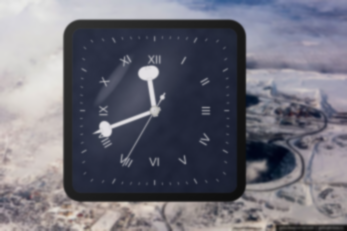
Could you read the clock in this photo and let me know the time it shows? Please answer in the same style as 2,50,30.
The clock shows 11,41,35
